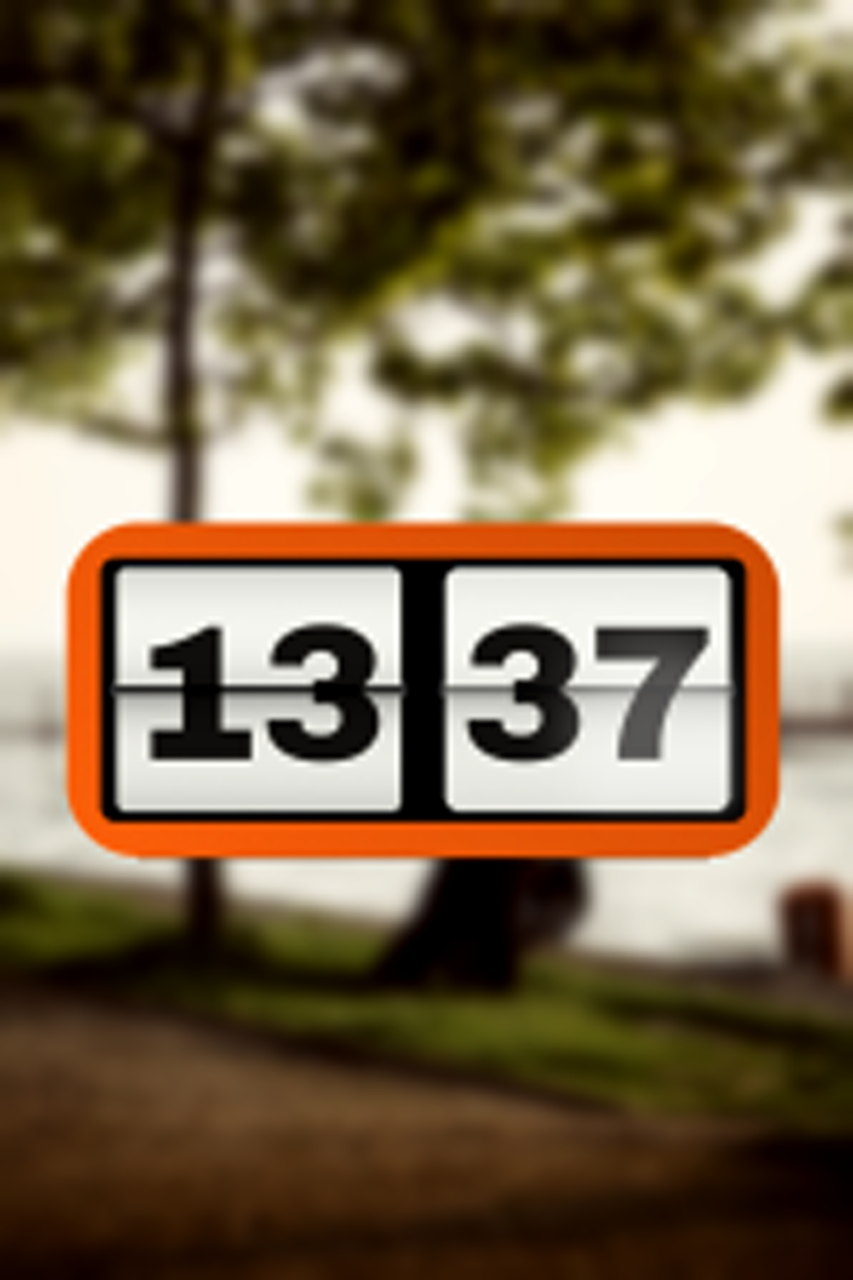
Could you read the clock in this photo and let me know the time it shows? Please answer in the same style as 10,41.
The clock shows 13,37
